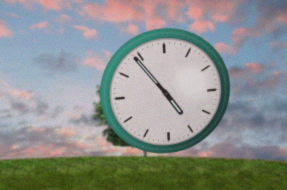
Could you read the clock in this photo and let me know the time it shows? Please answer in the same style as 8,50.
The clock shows 4,54
